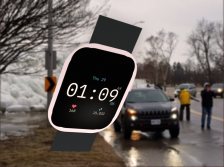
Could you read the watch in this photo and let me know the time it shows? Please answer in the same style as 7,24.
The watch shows 1,09
